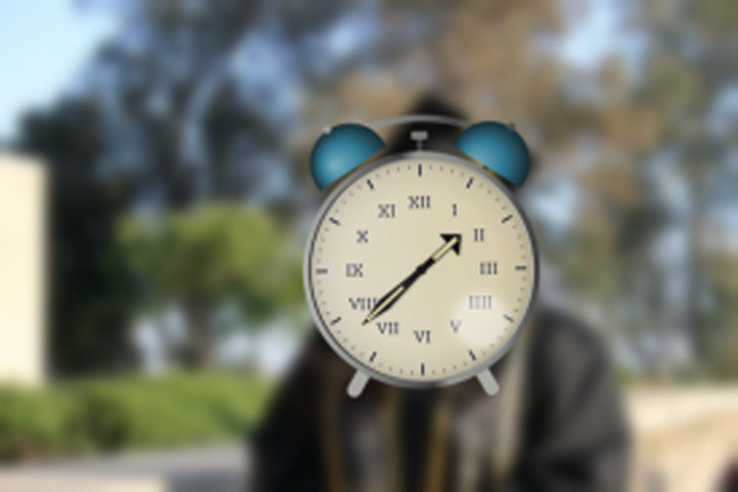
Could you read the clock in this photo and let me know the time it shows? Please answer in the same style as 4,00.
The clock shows 1,38
